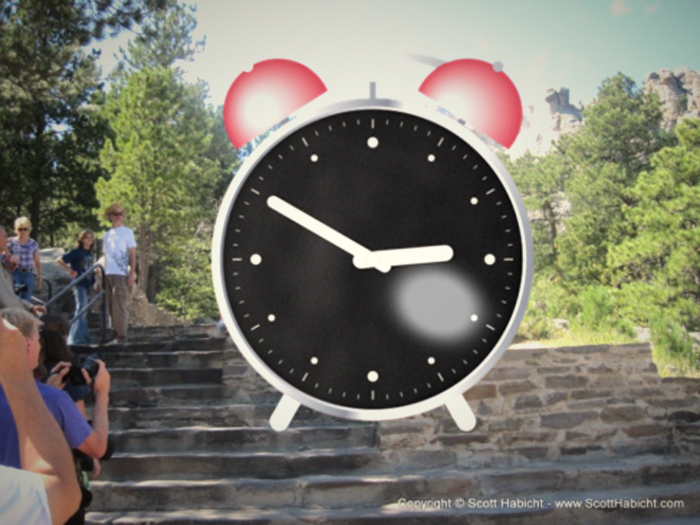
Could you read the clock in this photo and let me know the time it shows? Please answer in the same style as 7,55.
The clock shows 2,50
